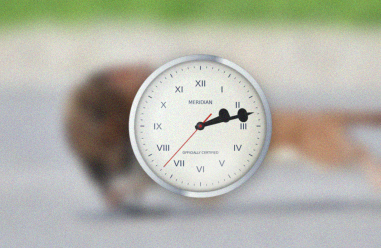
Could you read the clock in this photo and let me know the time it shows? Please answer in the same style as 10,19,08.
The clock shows 2,12,37
